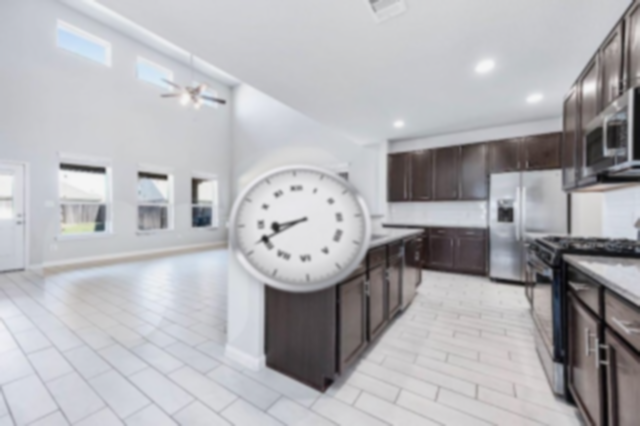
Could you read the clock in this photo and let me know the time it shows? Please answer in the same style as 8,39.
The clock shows 8,41
